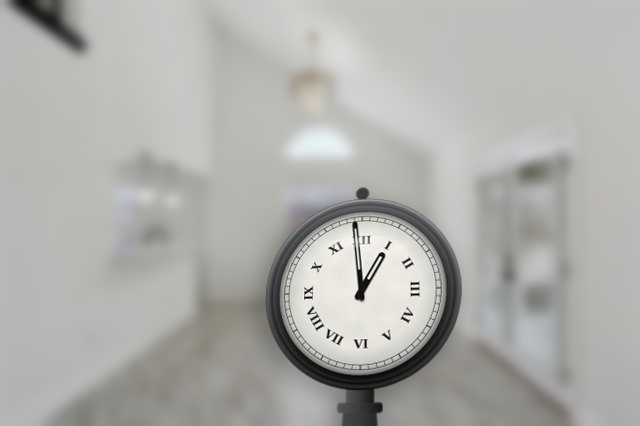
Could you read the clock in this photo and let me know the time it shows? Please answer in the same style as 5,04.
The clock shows 12,59
